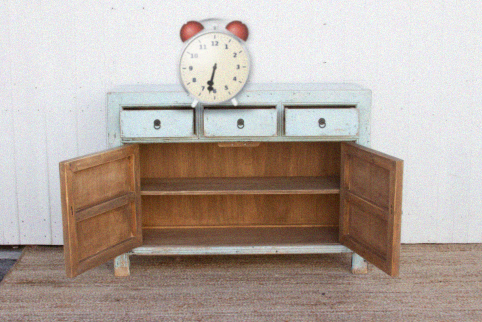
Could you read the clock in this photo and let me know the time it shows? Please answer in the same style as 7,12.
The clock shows 6,32
